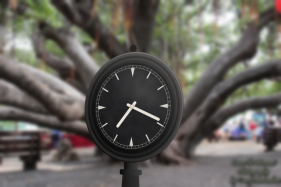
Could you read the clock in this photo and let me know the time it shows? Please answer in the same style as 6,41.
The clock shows 7,19
